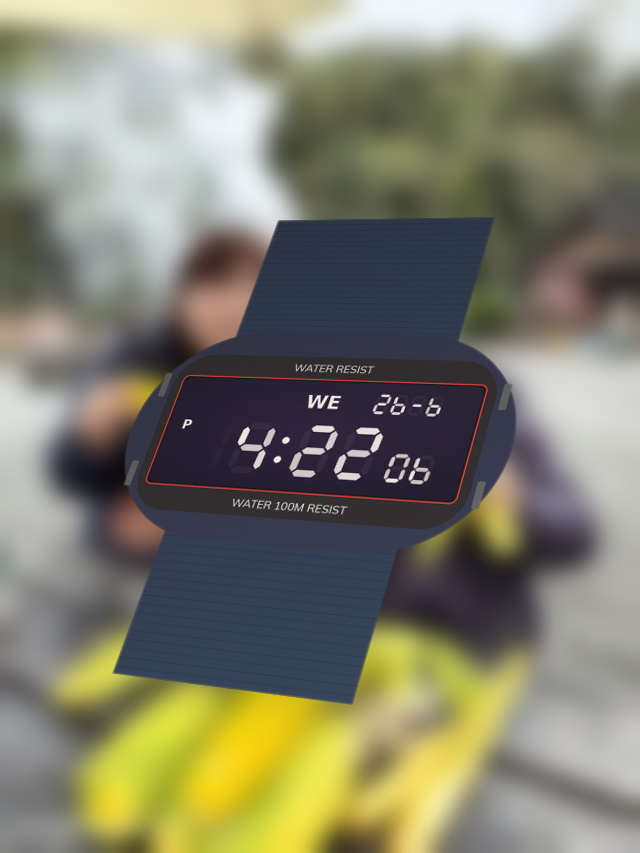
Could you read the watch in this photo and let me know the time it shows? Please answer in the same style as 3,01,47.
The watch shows 4,22,06
